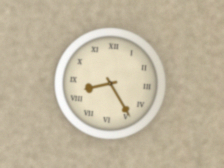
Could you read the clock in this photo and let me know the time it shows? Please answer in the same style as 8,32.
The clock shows 8,24
